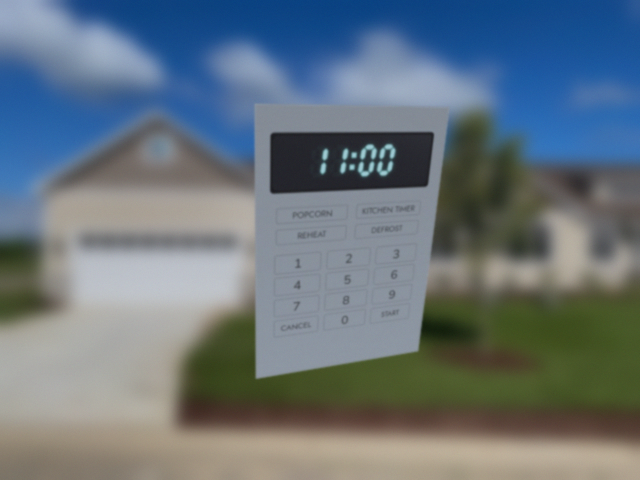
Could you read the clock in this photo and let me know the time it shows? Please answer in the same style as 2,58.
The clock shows 11,00
